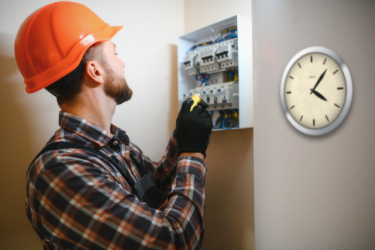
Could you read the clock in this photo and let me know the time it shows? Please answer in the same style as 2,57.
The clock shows 4,07
